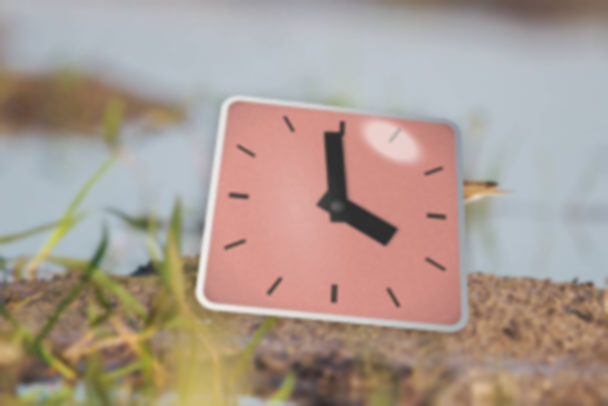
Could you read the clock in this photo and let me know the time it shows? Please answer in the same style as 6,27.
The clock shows 3,59
